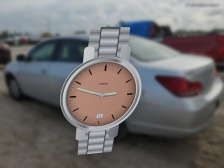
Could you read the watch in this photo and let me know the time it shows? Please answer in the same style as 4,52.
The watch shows 2,48
